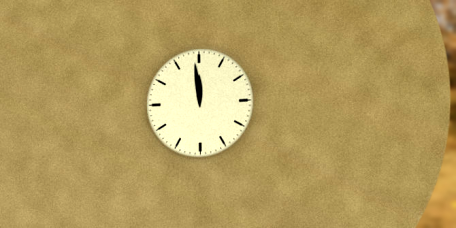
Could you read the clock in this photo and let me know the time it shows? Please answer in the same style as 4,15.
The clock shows 11,59
